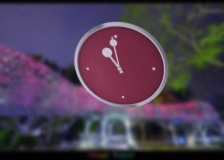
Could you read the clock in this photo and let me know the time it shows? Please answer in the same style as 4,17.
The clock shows 10,59
